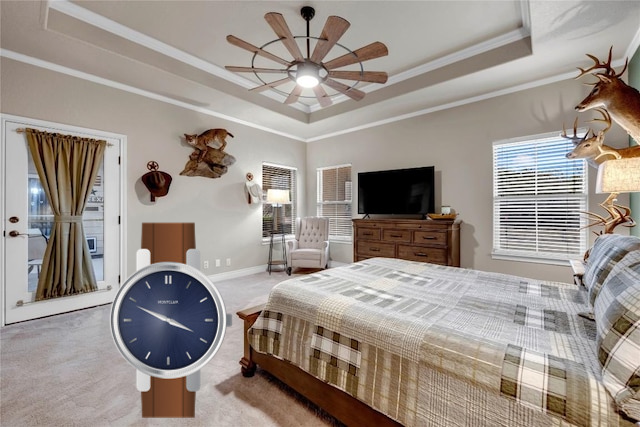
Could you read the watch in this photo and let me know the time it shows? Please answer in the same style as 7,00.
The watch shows 3,49
